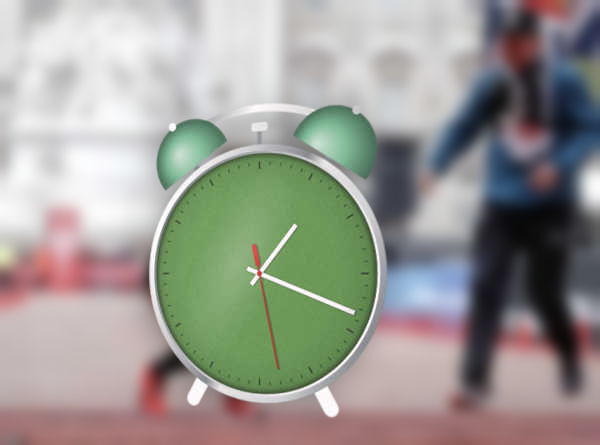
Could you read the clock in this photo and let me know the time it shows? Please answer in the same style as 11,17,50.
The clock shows 1,18,28
